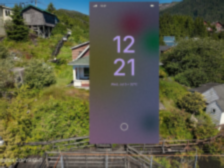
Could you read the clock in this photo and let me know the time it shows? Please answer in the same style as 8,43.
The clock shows 12,21
